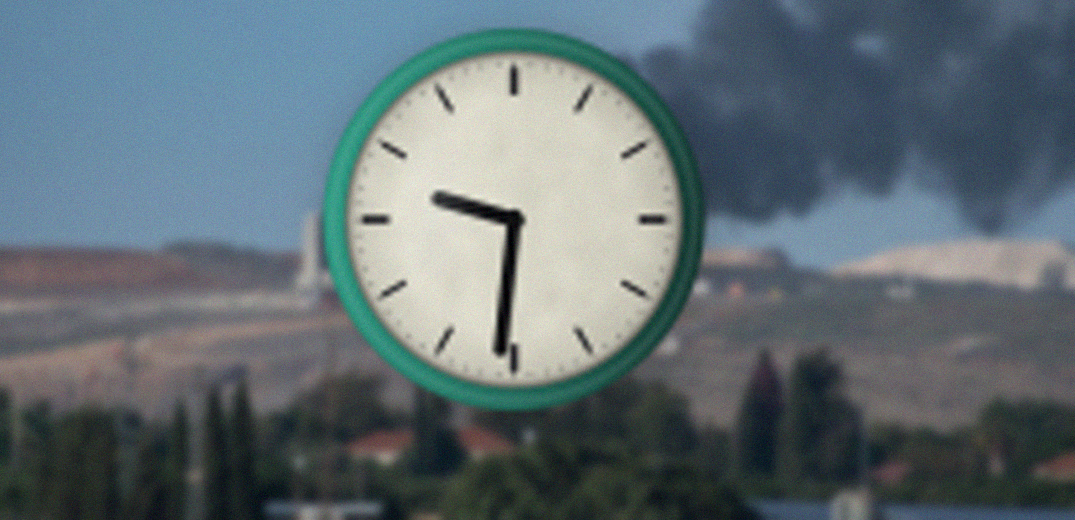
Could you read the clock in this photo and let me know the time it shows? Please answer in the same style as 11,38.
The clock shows 9,31
